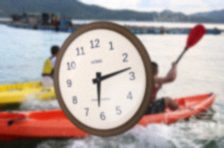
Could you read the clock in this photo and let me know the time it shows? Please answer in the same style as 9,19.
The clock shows 6,13
